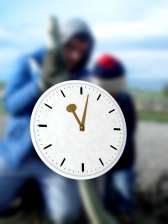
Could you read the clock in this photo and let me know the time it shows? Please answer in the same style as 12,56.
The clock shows 11,02
